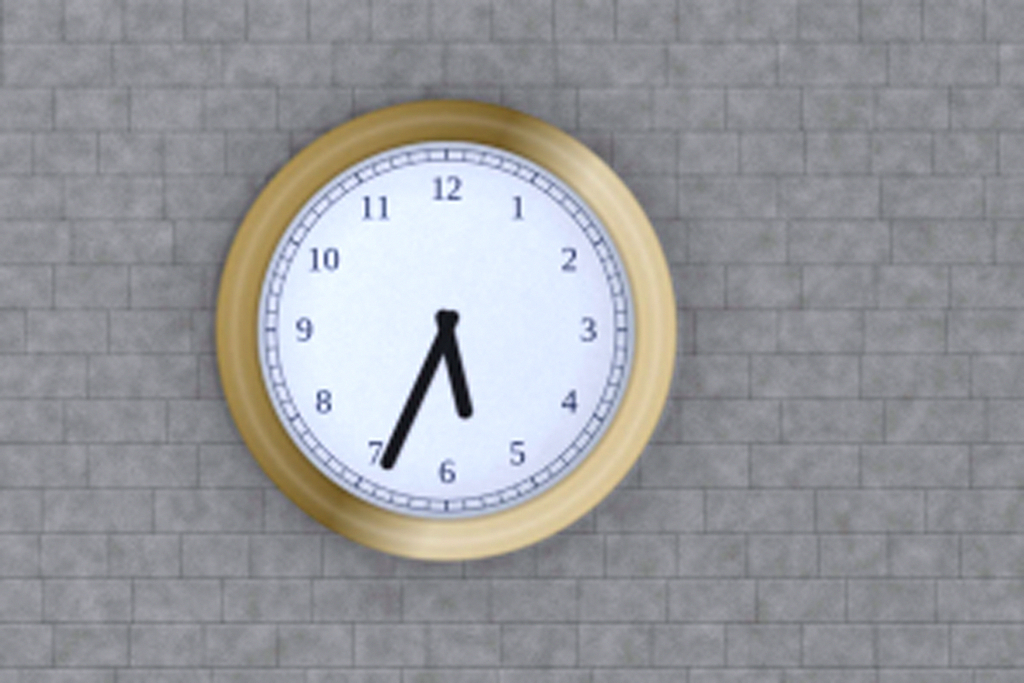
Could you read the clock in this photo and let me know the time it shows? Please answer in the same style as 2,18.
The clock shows 5,34
